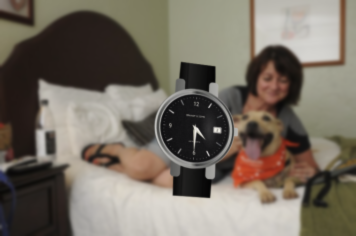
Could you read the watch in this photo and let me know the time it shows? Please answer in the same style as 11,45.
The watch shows 4,30
